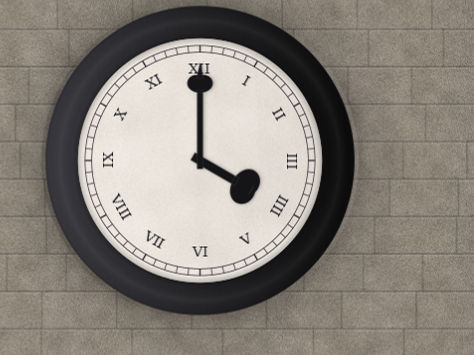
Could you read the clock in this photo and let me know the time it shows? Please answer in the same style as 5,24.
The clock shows 4,00
